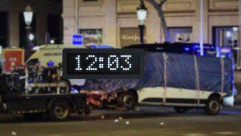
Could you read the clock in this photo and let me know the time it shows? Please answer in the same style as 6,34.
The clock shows 12,03
